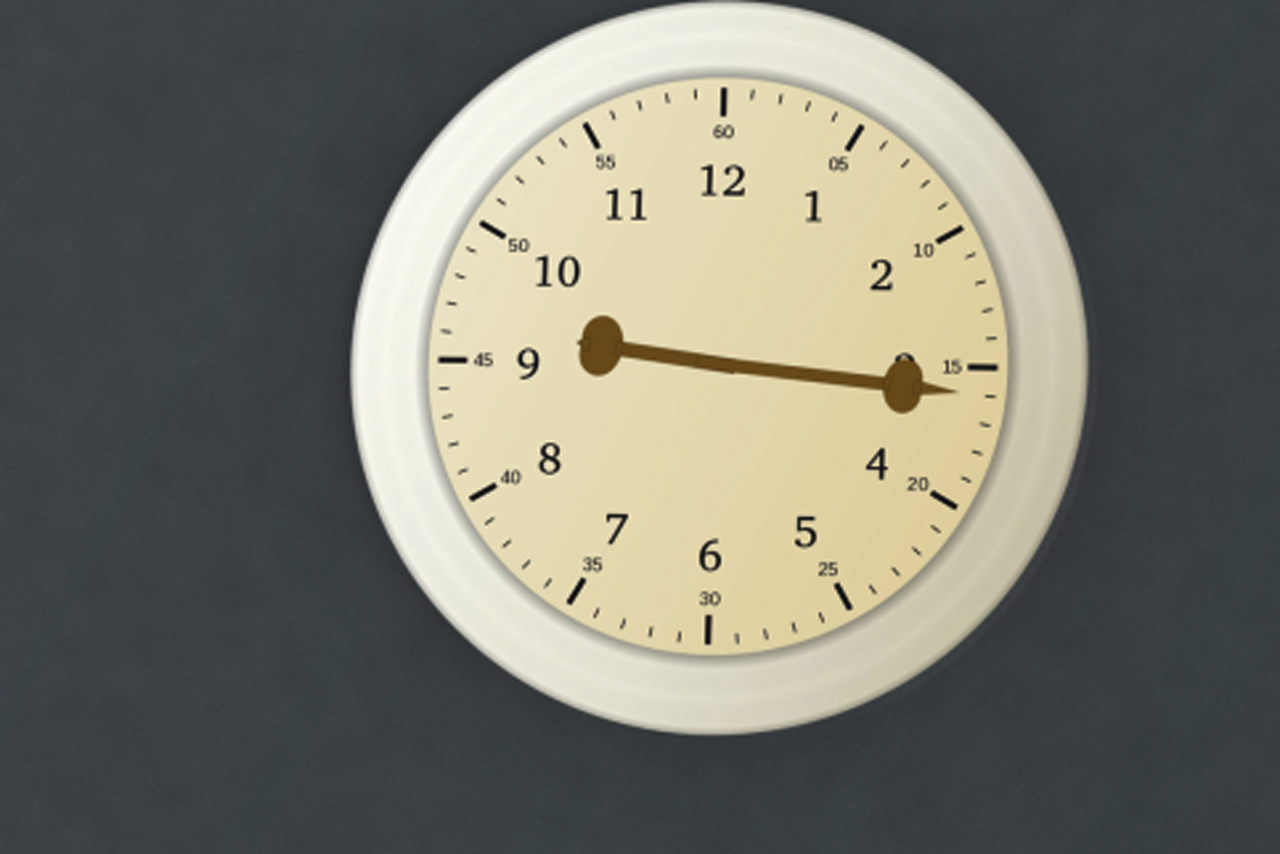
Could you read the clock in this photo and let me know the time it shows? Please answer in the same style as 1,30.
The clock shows 9,16
